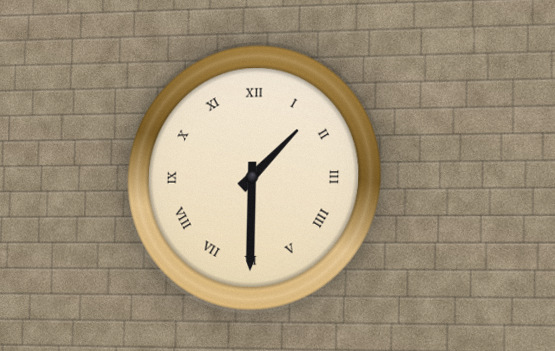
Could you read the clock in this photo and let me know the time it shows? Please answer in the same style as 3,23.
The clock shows 1,30
